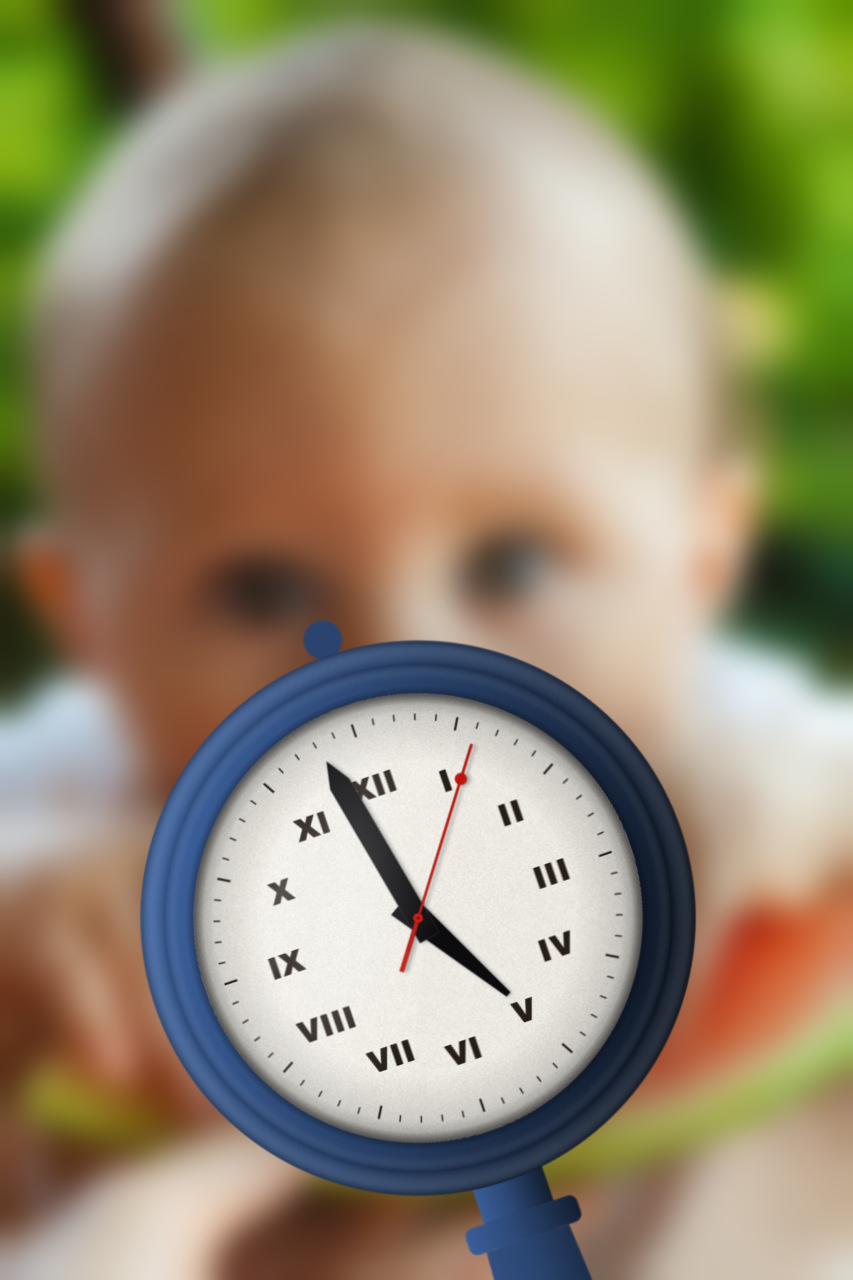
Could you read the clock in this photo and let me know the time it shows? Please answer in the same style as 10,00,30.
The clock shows 4,58,06
